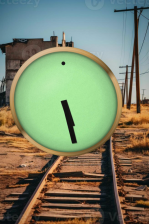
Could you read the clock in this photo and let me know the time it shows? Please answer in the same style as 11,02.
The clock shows 5,28
